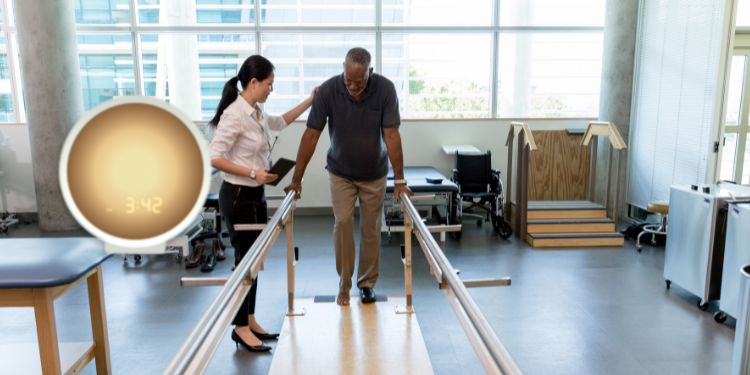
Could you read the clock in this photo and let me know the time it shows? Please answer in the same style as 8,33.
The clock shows 3,42
